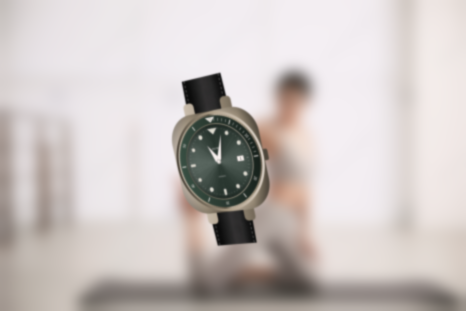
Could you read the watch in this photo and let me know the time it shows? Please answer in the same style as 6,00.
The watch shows 11,03
